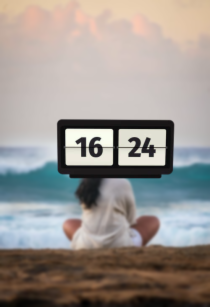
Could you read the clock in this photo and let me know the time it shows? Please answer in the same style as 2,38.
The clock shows 16,24
